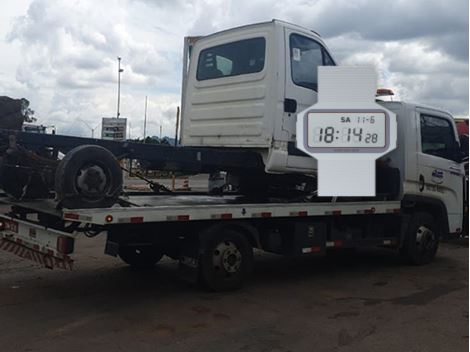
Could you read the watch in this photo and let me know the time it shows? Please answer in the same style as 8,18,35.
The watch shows 18,14,28
